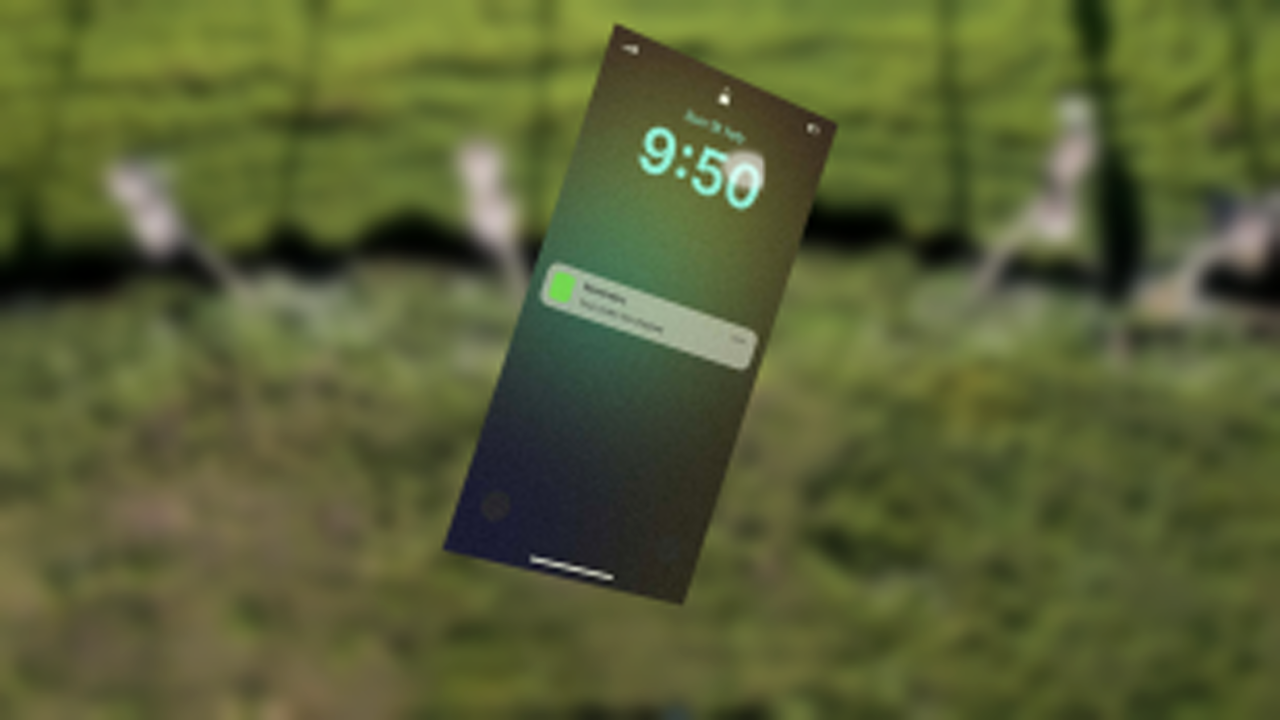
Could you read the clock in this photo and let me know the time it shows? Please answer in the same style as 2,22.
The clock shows 9,50
